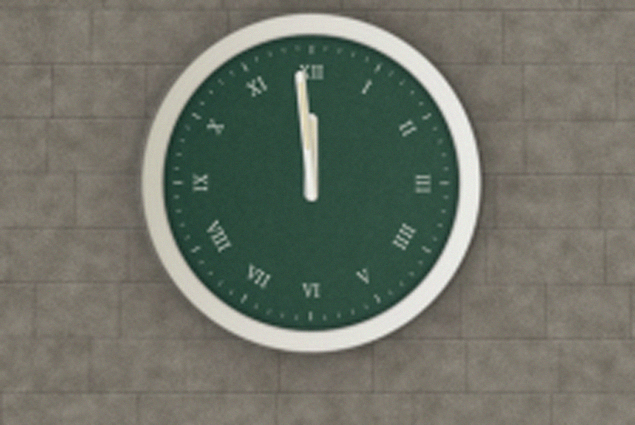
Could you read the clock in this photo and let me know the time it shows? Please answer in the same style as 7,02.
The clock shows 11,59
